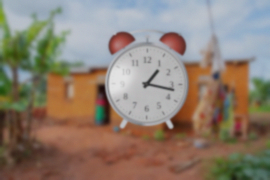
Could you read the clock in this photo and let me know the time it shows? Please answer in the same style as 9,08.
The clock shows 1,17
